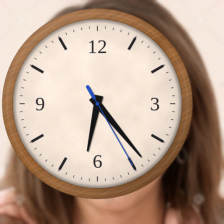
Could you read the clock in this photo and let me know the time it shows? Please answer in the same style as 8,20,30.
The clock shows 6,23,25
